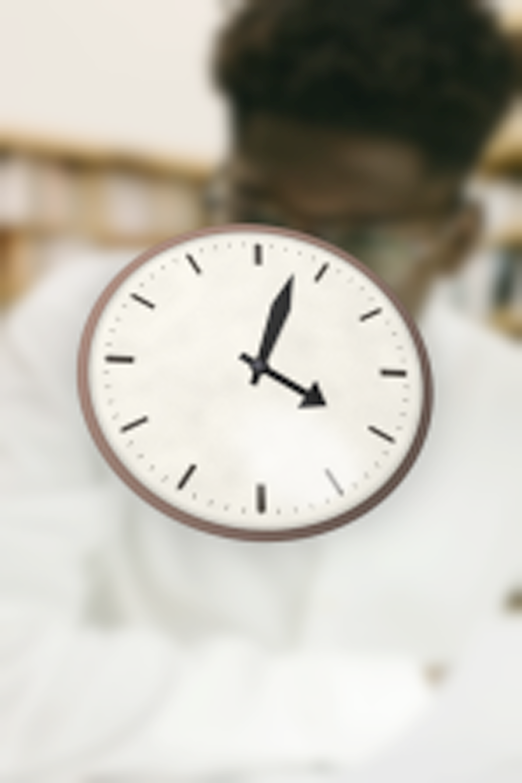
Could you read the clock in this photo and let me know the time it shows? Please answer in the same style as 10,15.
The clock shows 4,03
